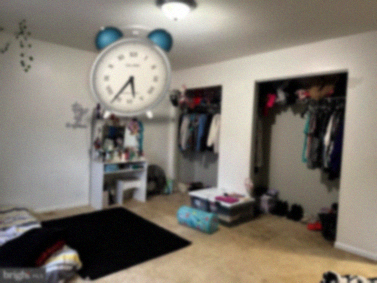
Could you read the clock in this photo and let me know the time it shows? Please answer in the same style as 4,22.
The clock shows 5,36
